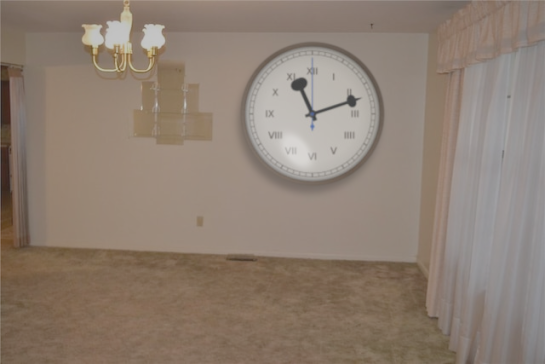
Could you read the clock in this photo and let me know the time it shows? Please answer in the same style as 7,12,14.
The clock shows 11,12,00
